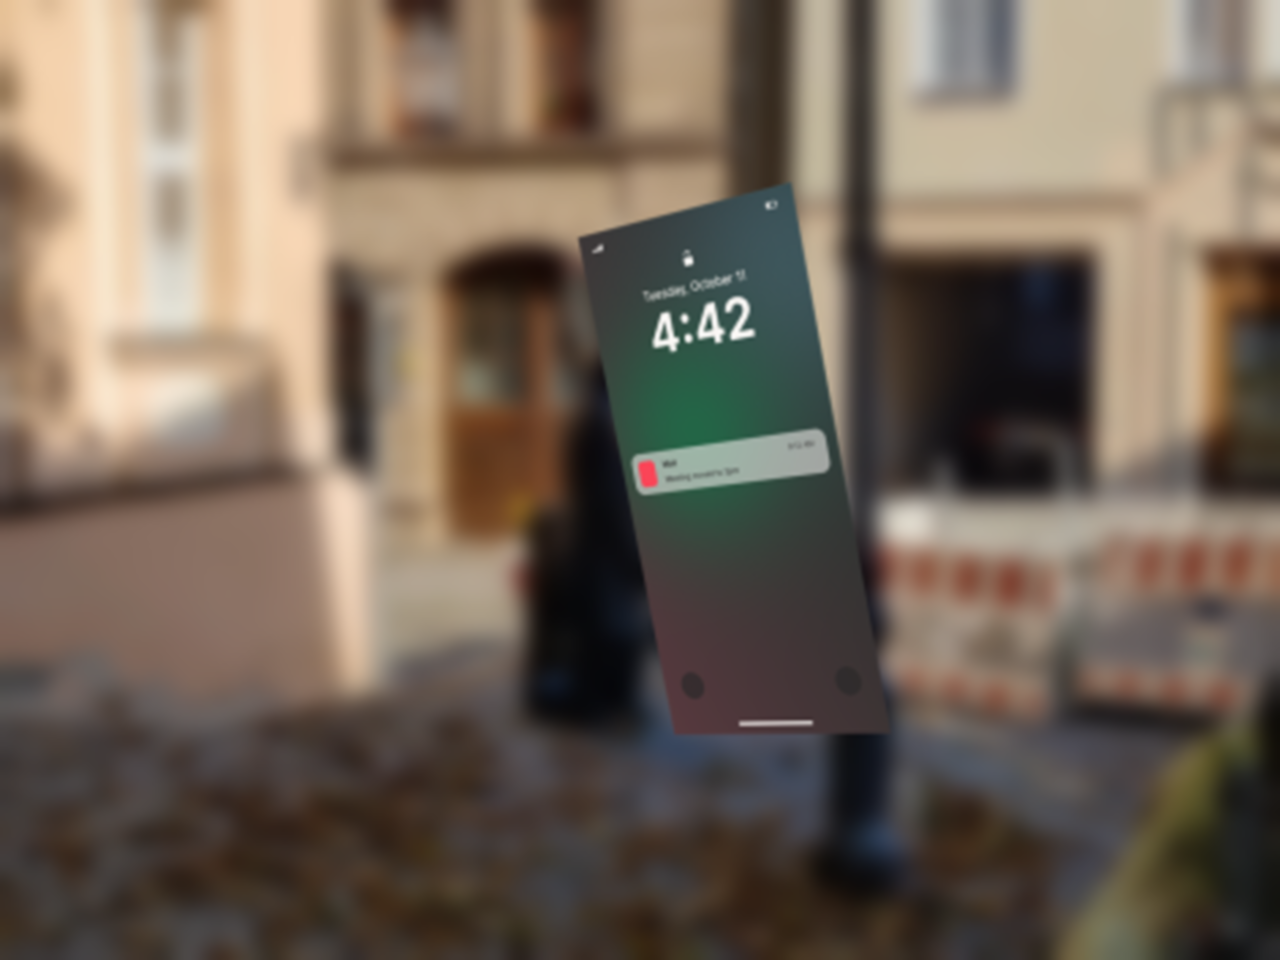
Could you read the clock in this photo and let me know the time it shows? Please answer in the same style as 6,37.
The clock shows 4,42
